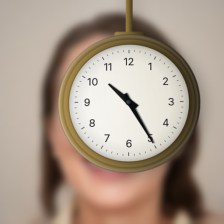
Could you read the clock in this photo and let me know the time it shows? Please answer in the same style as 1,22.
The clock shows 10,25
